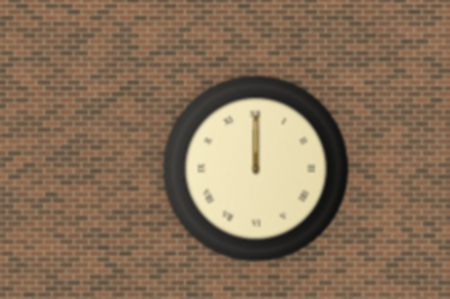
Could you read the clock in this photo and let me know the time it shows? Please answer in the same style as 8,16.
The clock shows 12,00
